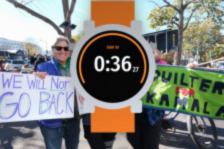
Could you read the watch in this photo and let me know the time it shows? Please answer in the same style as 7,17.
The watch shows 0,36
